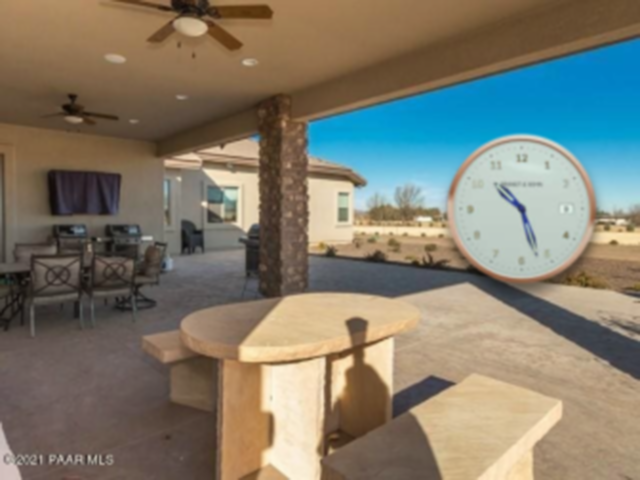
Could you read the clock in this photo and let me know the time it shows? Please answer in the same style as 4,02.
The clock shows 10,27
